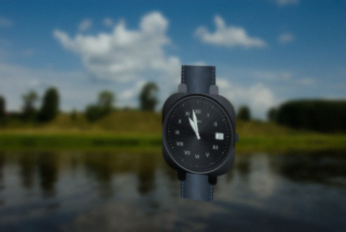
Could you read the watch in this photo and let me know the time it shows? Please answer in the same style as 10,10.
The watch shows 10,58
